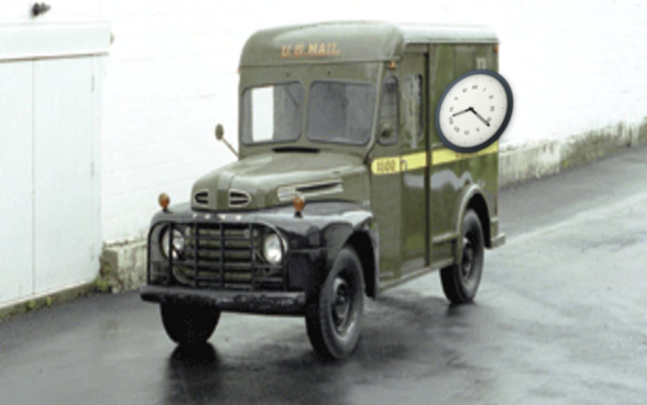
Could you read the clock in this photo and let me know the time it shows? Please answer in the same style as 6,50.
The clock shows 8,21
